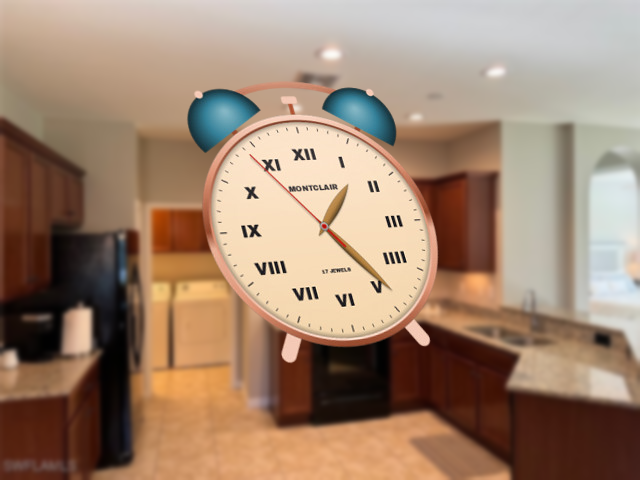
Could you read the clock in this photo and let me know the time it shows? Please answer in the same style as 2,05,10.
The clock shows 1,23,54
